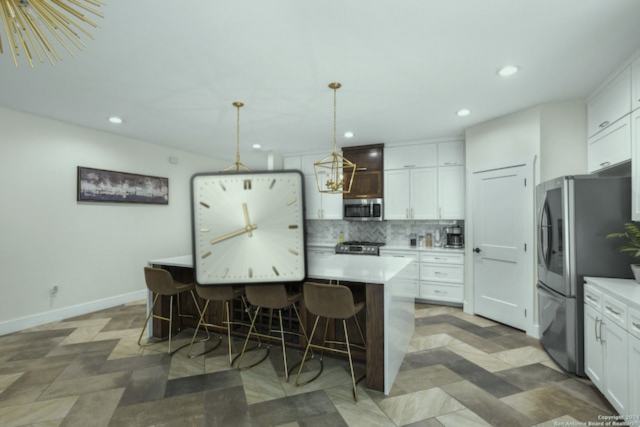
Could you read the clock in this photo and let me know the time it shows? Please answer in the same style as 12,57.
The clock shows 11,42
